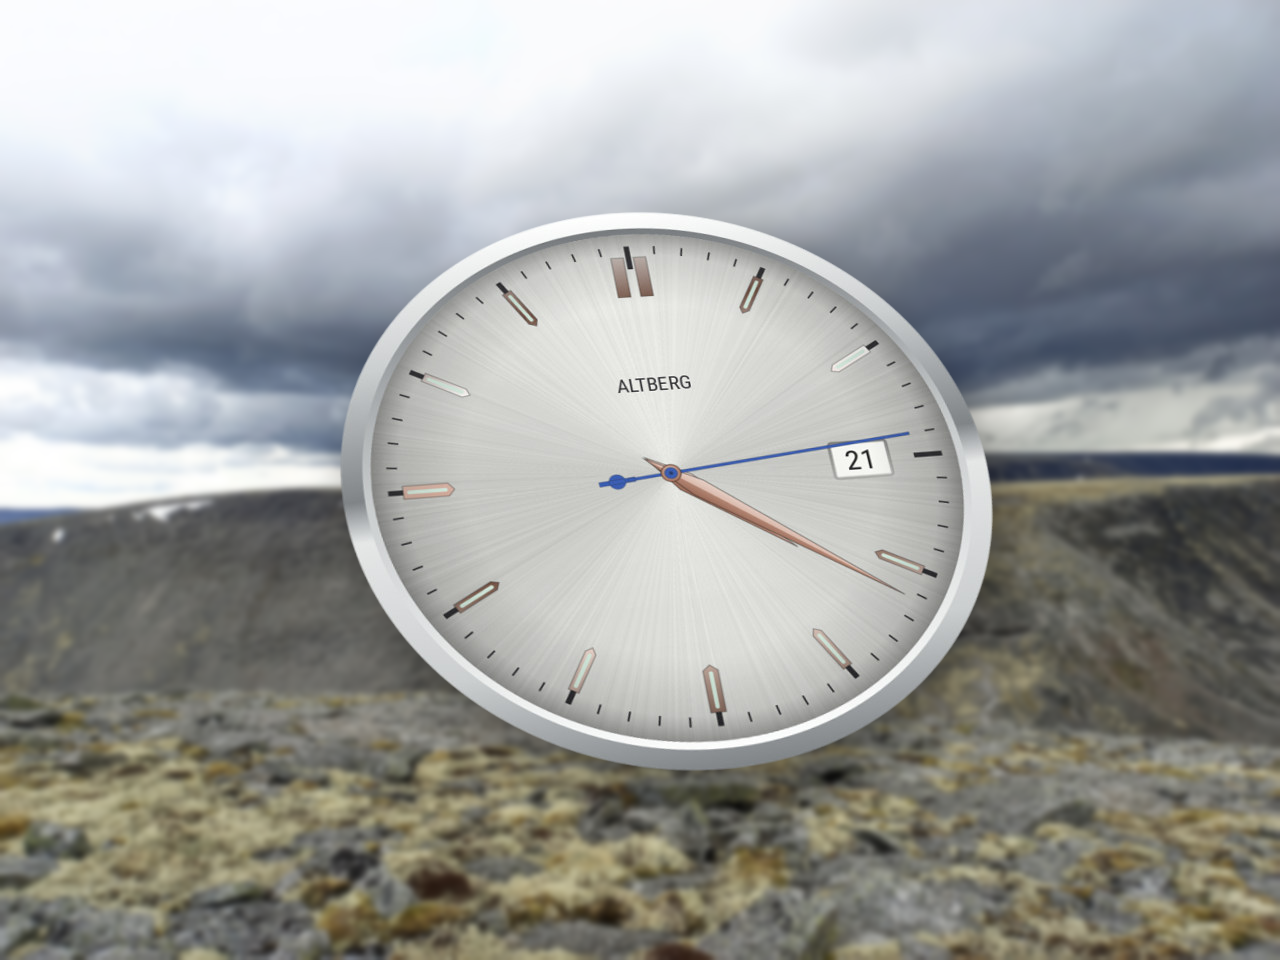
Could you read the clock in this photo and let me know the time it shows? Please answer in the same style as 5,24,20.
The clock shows 4,21,14
